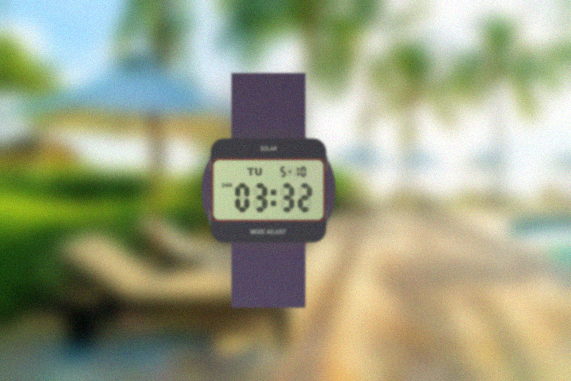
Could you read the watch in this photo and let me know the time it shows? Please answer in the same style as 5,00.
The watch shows 3,32
